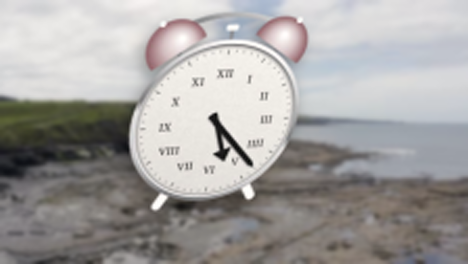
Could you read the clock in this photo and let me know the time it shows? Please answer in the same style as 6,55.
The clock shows 5,23
